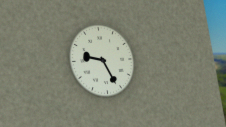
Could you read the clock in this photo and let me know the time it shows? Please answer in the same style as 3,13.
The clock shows 9,26
